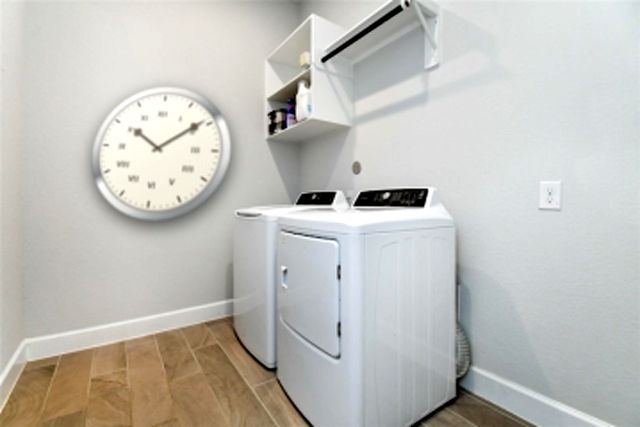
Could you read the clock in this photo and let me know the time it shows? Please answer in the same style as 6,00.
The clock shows 10,09
